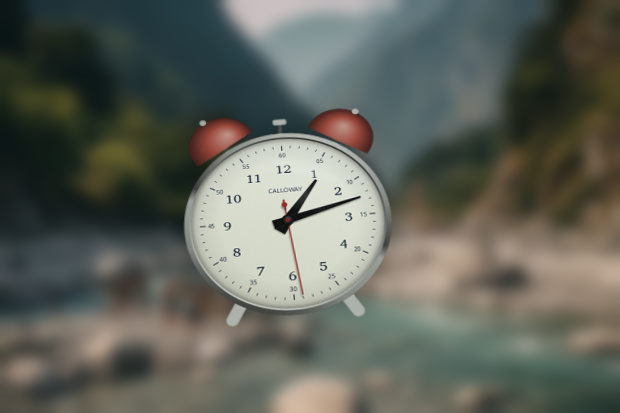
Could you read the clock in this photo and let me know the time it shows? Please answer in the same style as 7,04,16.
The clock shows 1,12,29
